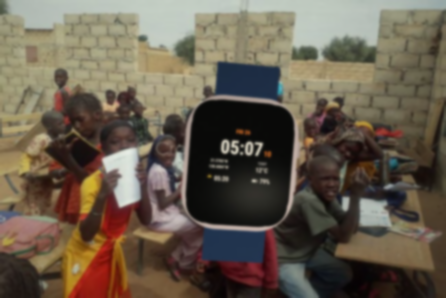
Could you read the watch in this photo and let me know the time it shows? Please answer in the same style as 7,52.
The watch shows 5,07
